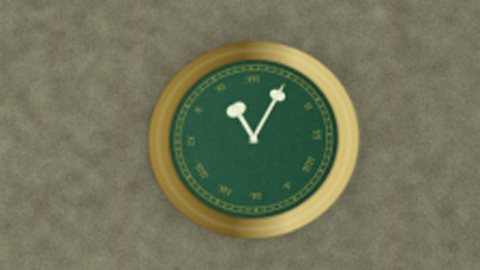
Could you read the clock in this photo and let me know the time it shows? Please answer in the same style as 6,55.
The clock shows 11,05
